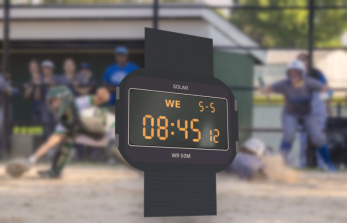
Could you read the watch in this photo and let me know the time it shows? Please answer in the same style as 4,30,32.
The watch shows 8,45,12
